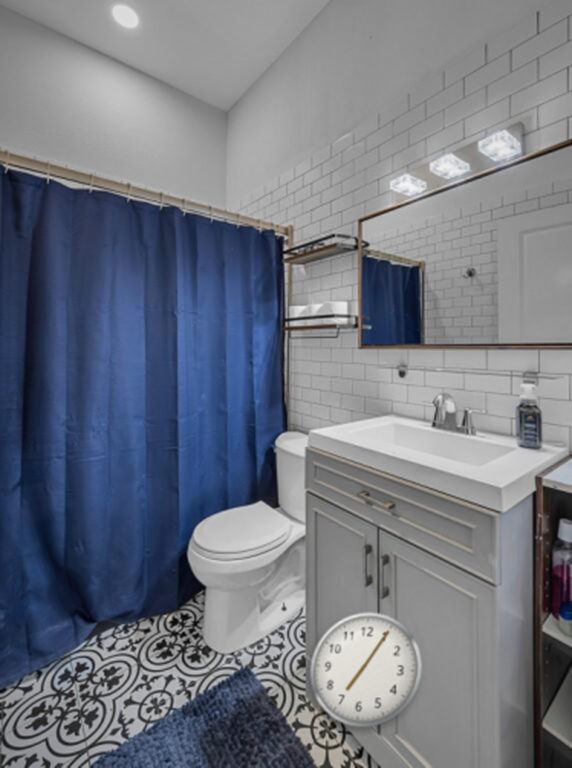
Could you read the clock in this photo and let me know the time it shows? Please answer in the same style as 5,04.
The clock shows 7,05
